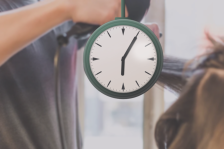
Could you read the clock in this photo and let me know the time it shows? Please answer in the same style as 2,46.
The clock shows 6,05
